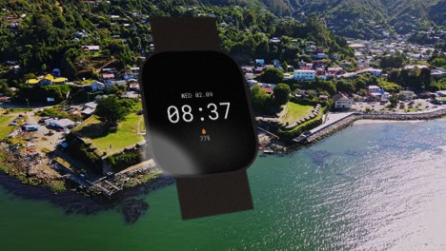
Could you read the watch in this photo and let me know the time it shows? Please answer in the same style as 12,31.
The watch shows 8,37
